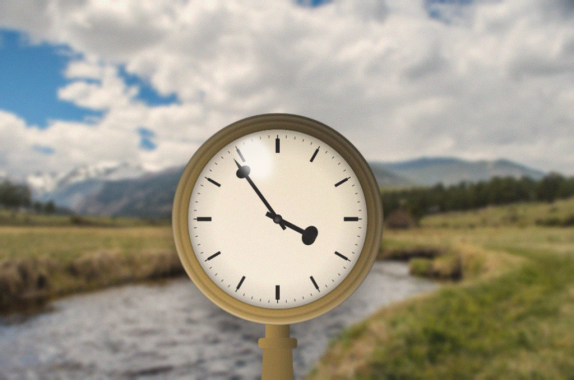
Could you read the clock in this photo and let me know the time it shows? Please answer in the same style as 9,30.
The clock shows 3,54
